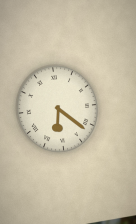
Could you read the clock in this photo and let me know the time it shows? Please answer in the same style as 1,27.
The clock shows 6,22
